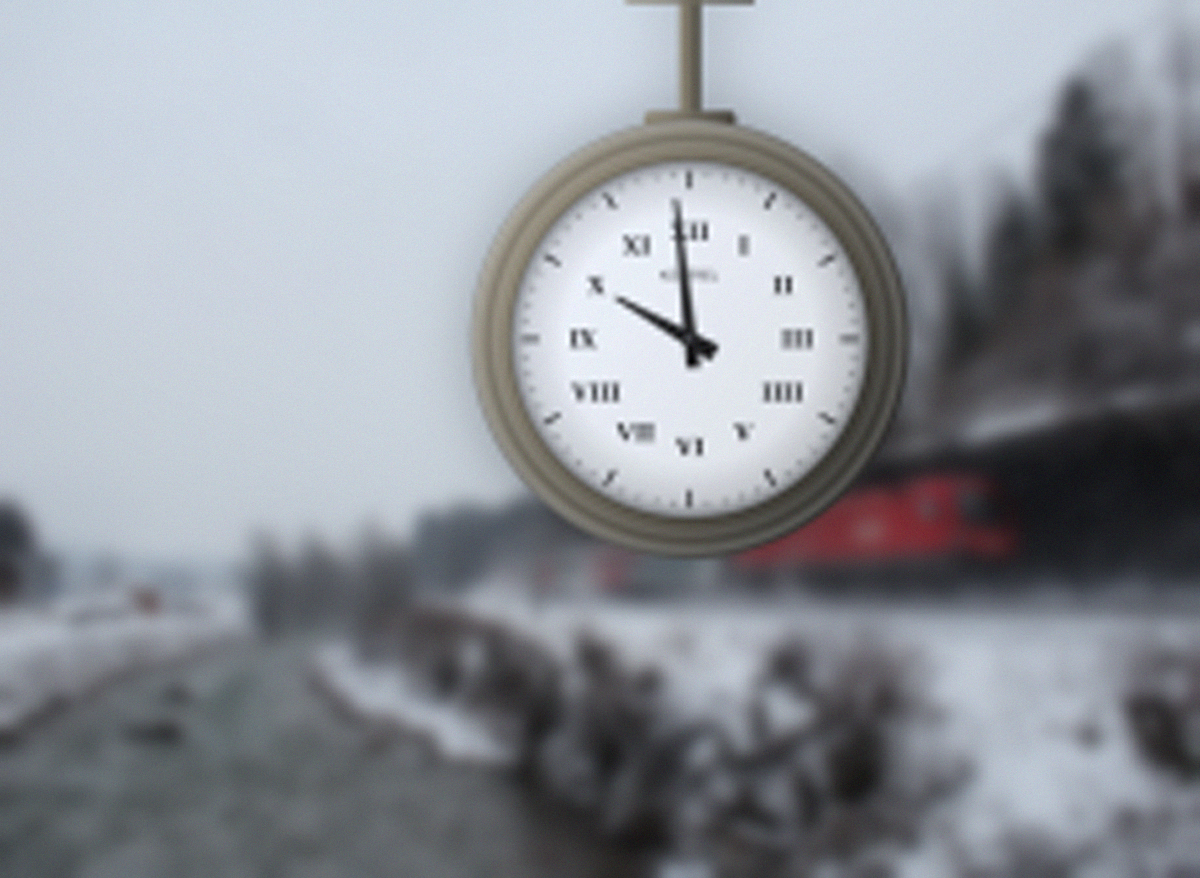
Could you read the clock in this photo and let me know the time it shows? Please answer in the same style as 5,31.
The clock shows 9,59
